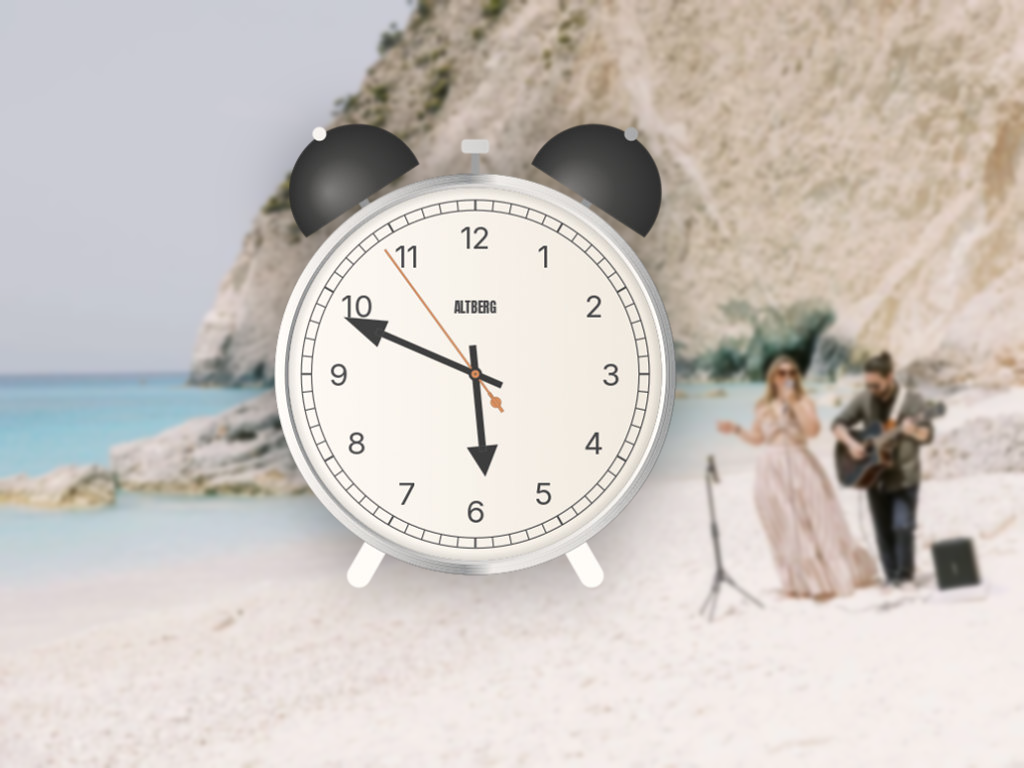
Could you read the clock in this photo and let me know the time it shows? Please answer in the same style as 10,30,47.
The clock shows 5,48,54
